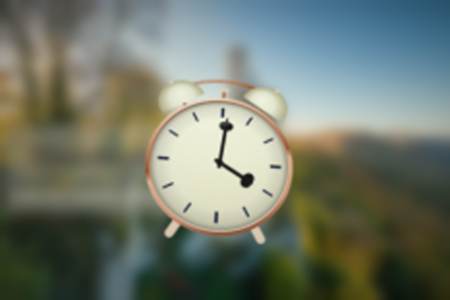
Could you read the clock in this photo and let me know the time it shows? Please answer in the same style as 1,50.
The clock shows 4,01
